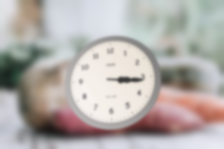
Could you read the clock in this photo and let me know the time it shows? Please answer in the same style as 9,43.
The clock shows 3,16
